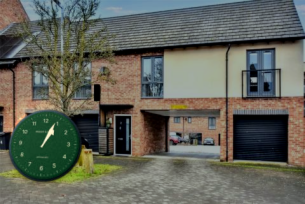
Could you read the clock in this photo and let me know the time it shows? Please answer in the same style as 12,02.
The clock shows 1,04
